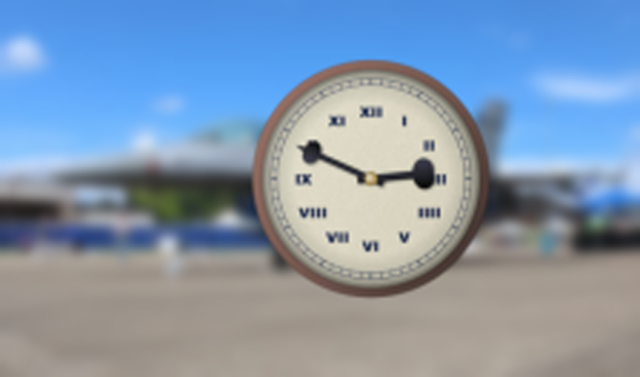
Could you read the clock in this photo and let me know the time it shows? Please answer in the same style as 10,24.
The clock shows 2,49
